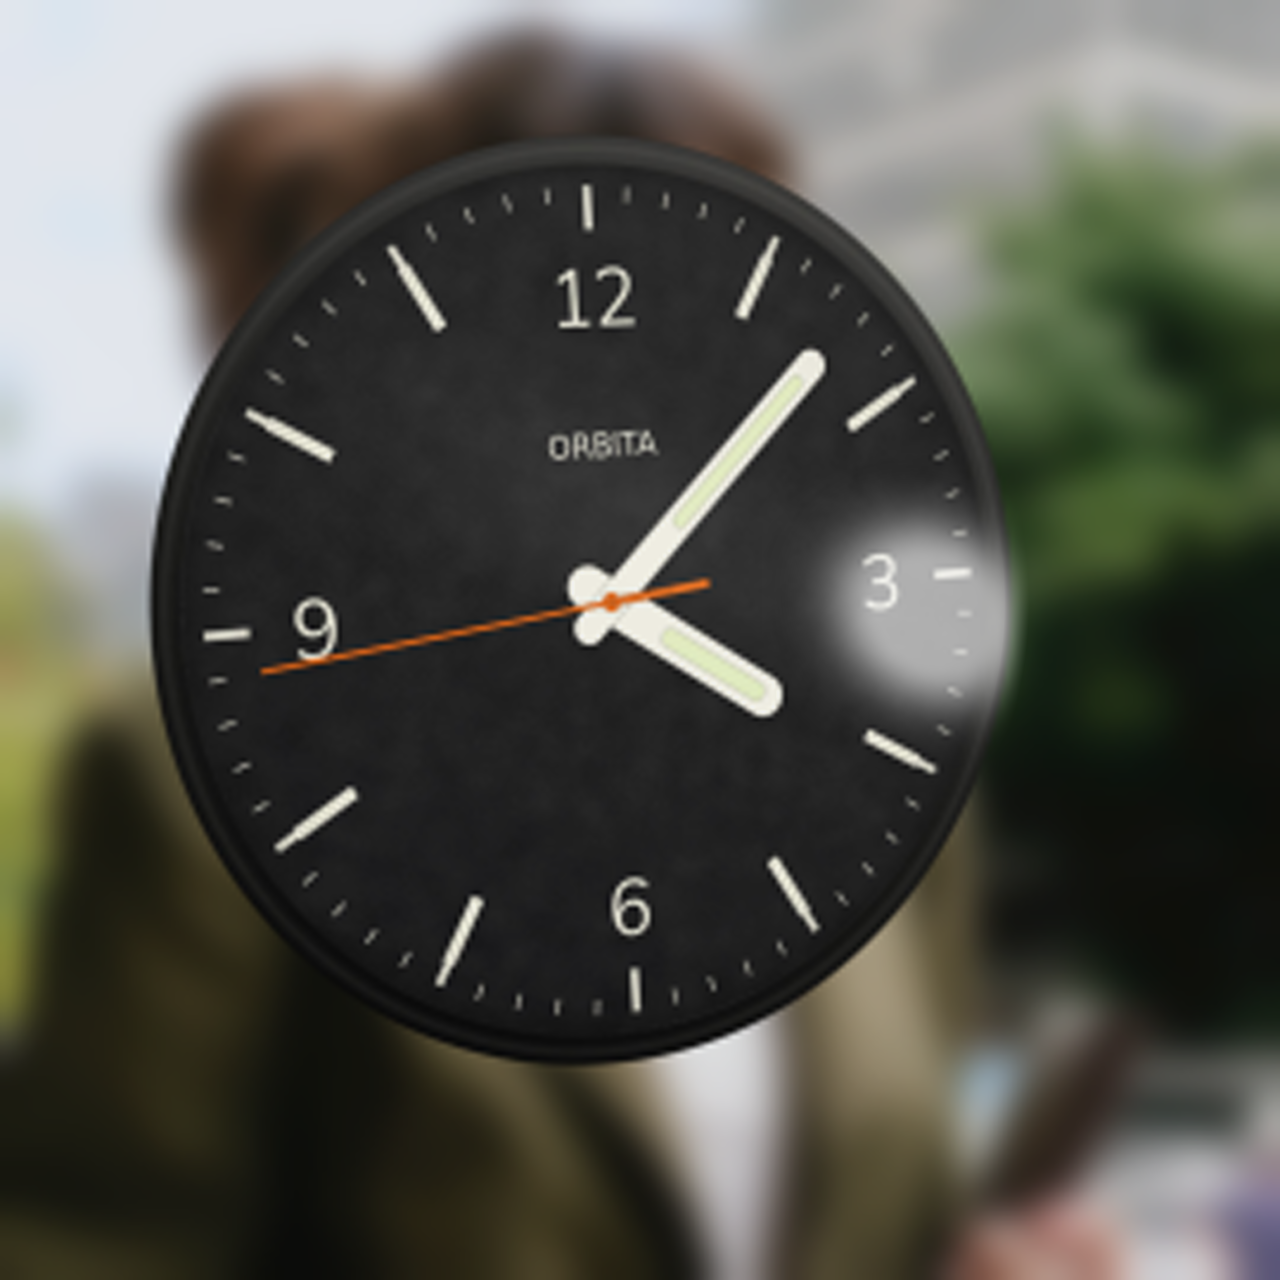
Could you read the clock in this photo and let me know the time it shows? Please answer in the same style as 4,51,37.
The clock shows 4,07,44
